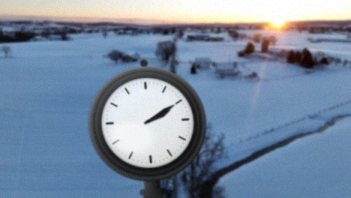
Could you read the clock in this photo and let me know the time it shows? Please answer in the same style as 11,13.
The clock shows 2,10
